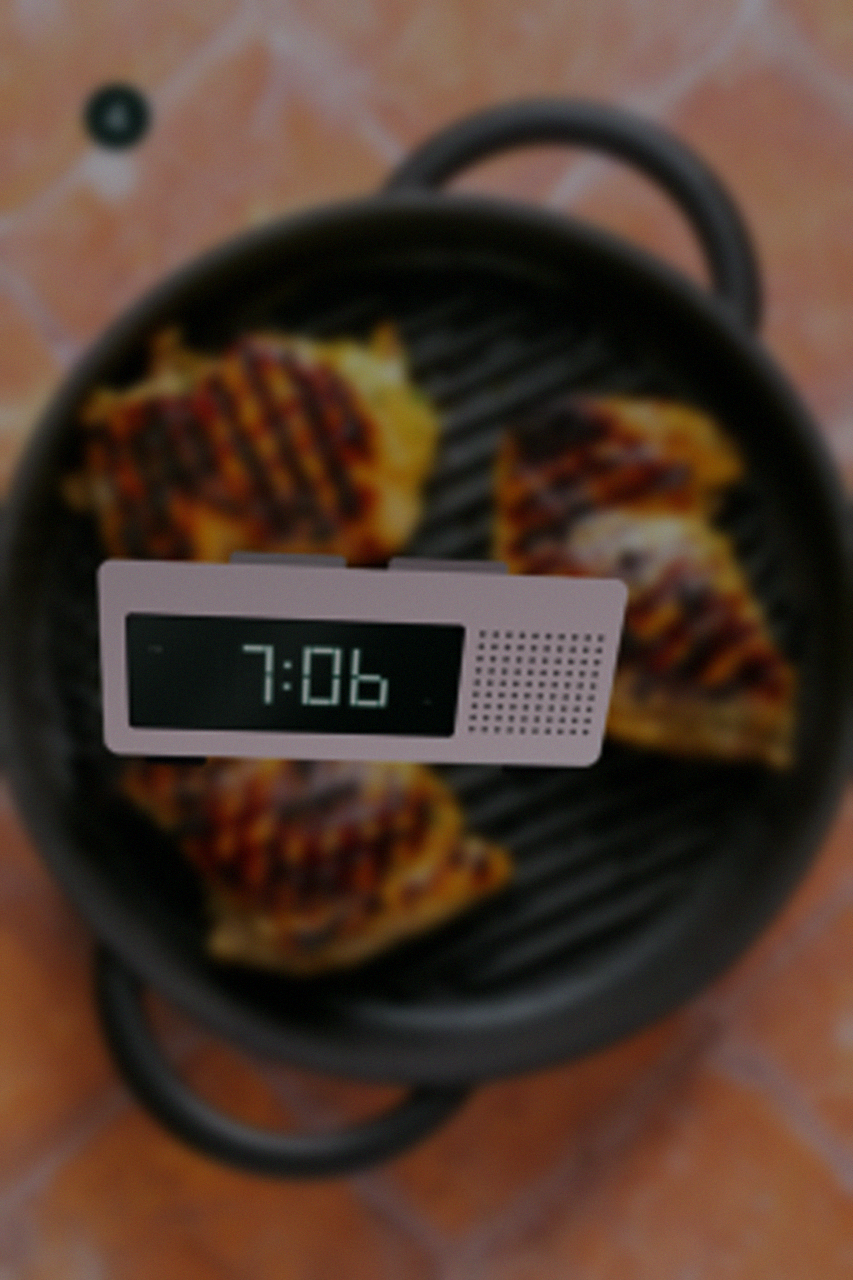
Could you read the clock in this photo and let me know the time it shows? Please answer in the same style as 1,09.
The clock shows 7,06
